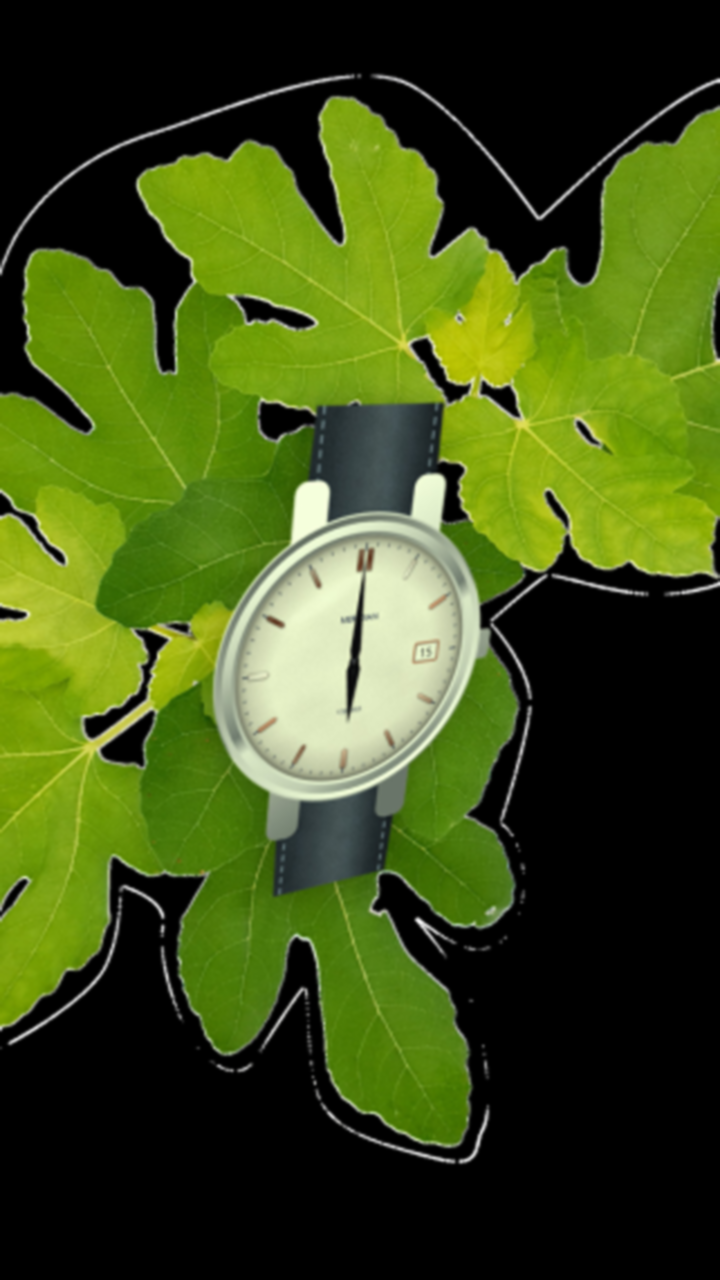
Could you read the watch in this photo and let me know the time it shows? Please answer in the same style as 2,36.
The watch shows 6,00
